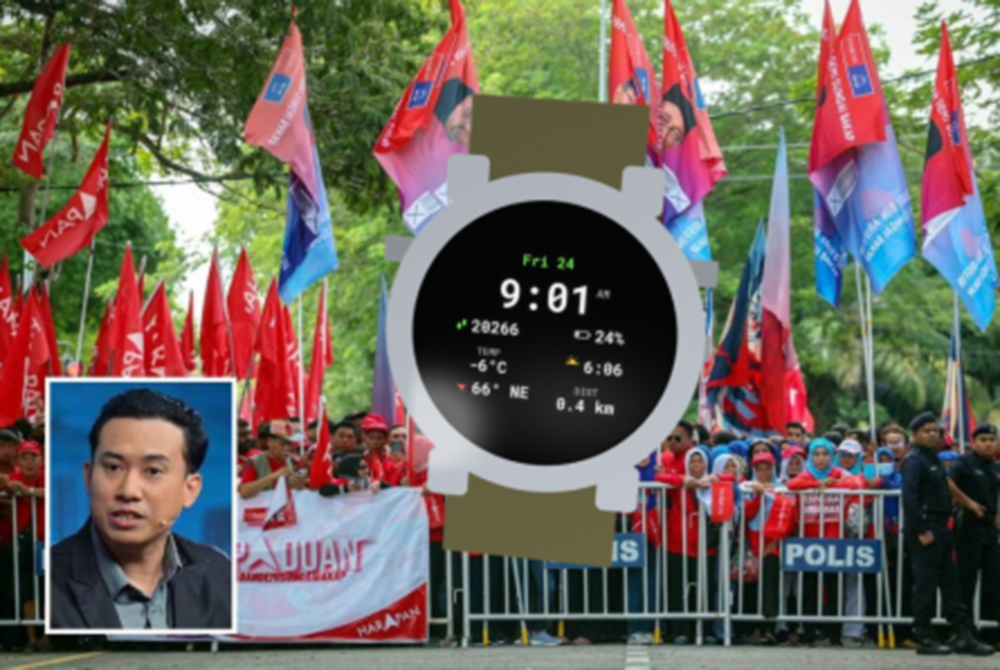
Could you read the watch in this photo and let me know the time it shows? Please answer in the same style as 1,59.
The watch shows 9,01
